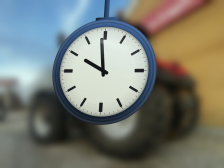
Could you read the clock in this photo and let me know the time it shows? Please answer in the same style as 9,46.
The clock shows 9,59
